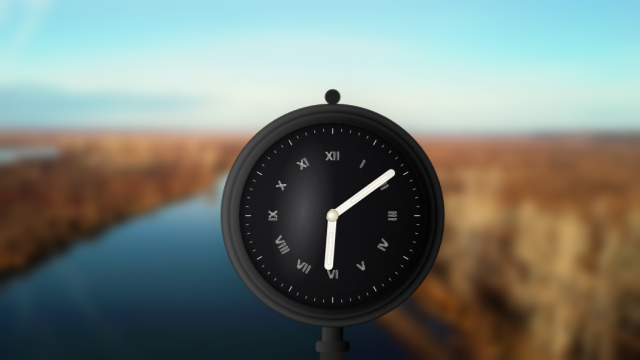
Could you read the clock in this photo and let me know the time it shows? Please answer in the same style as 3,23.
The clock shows 6,09
